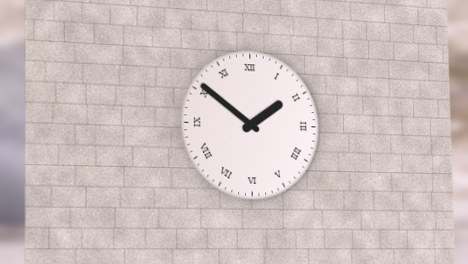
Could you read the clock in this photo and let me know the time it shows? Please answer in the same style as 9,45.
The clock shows 1,51
